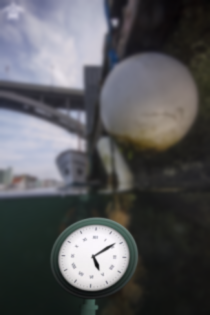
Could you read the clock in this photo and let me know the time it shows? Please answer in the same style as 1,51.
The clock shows 5,09
